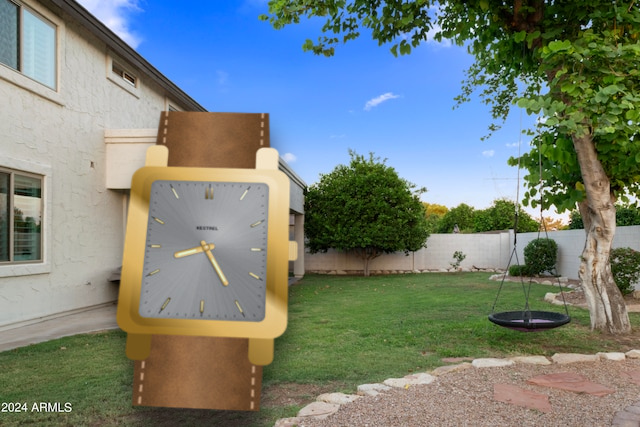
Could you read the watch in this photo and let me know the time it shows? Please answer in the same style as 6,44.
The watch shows 8,25
